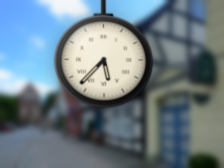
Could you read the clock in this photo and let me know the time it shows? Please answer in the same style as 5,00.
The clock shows 5,37
